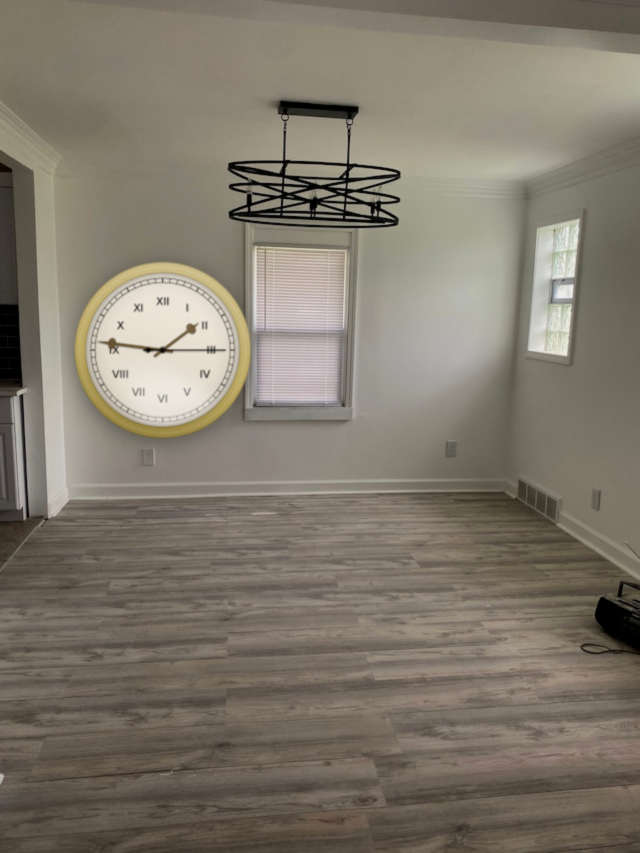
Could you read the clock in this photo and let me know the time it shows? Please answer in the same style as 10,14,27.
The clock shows 1,46,15
